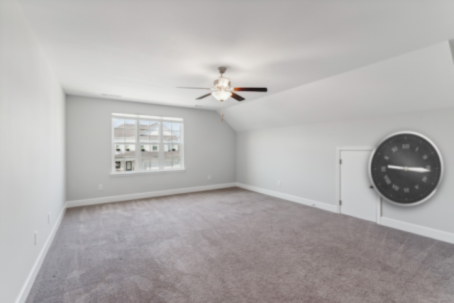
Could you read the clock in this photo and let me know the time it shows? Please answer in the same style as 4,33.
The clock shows 9,16
